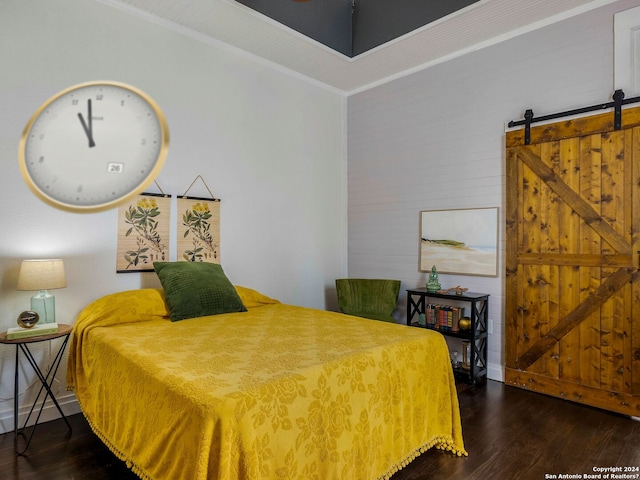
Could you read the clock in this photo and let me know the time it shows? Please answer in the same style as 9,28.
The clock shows 10,58
